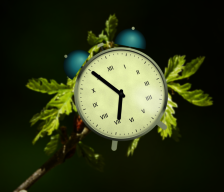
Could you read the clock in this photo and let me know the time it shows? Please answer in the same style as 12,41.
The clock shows 6,55
